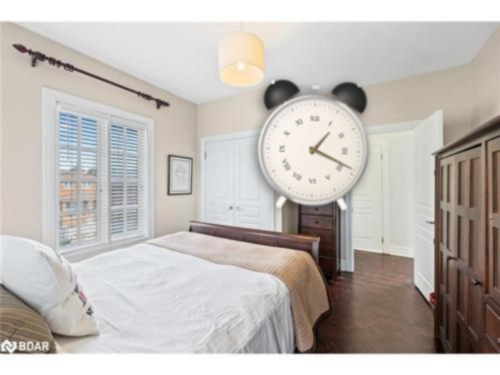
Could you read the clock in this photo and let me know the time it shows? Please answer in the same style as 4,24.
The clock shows 1,19
